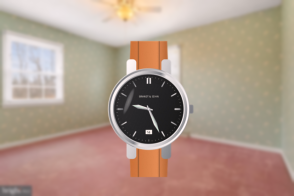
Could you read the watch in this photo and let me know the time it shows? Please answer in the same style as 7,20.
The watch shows 9,26
